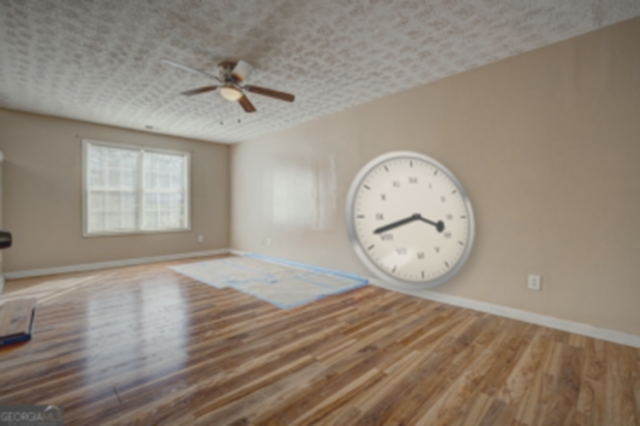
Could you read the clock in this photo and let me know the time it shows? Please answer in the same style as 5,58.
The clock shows 3,42
